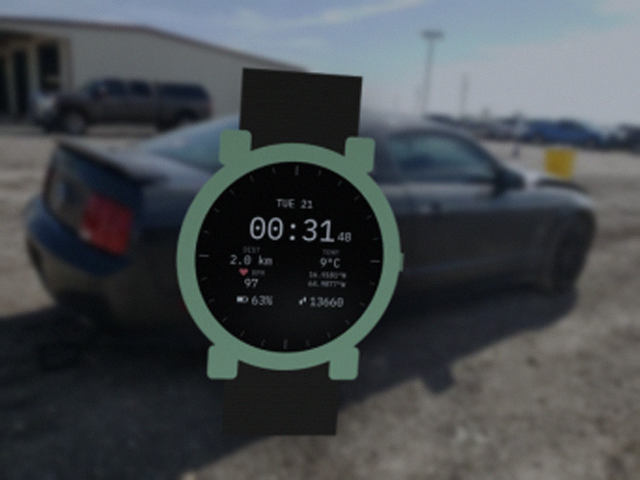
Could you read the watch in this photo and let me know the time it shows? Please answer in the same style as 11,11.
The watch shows 0,31
